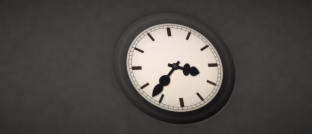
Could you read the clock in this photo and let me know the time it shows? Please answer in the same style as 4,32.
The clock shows 3,37
